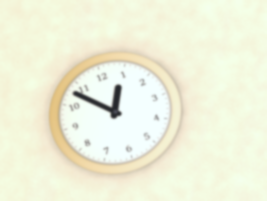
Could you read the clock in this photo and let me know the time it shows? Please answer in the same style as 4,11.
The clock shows 12,53
